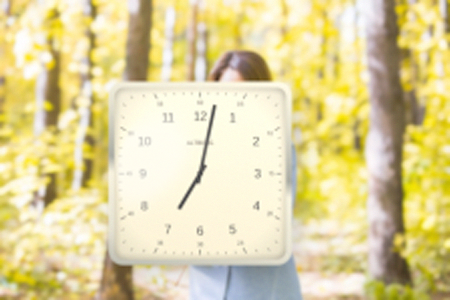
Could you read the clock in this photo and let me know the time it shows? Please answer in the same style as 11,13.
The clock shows 7,02
